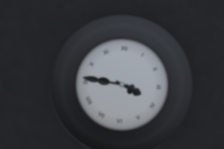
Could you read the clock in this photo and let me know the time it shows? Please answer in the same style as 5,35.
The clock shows 3,46
